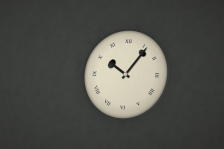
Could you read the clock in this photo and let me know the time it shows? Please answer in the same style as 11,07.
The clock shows 10,06
